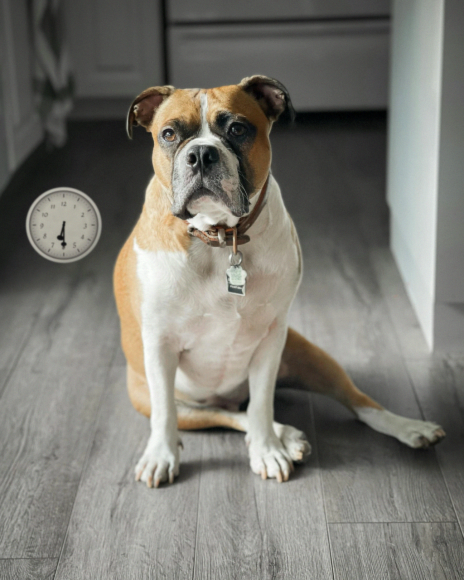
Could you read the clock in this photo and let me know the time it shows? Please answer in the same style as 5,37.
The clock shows 6,30
